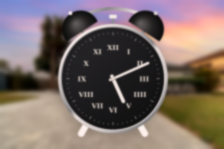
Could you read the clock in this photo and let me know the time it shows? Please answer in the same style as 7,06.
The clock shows 5,11
